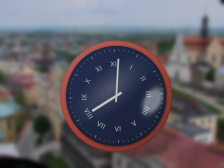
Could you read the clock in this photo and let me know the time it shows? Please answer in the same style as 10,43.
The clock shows 8,01
